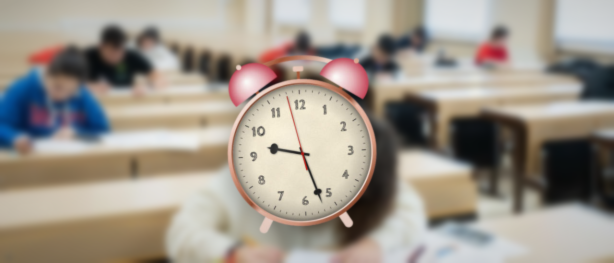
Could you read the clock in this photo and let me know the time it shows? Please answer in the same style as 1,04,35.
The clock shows 9,26,58
